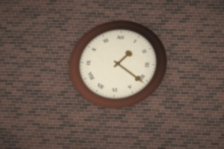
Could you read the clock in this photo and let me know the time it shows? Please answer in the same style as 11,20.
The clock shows 1,21
